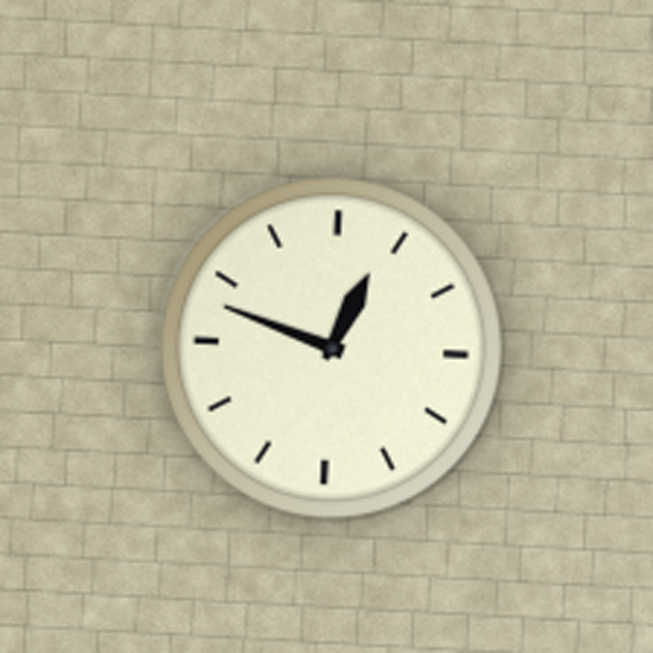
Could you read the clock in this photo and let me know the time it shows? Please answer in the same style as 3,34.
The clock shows 12,48
